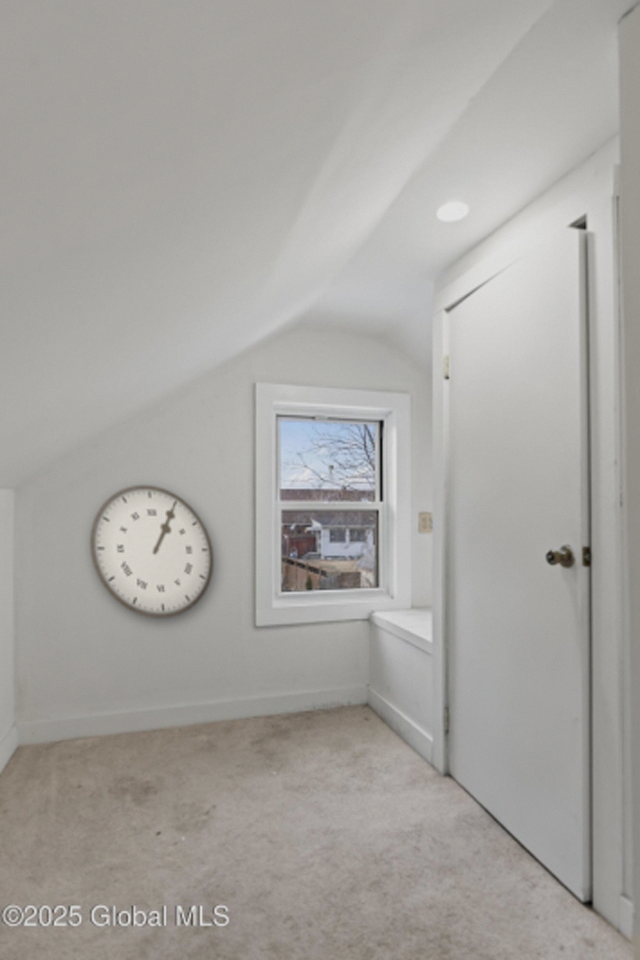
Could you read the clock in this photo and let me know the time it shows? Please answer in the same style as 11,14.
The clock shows 1,05
